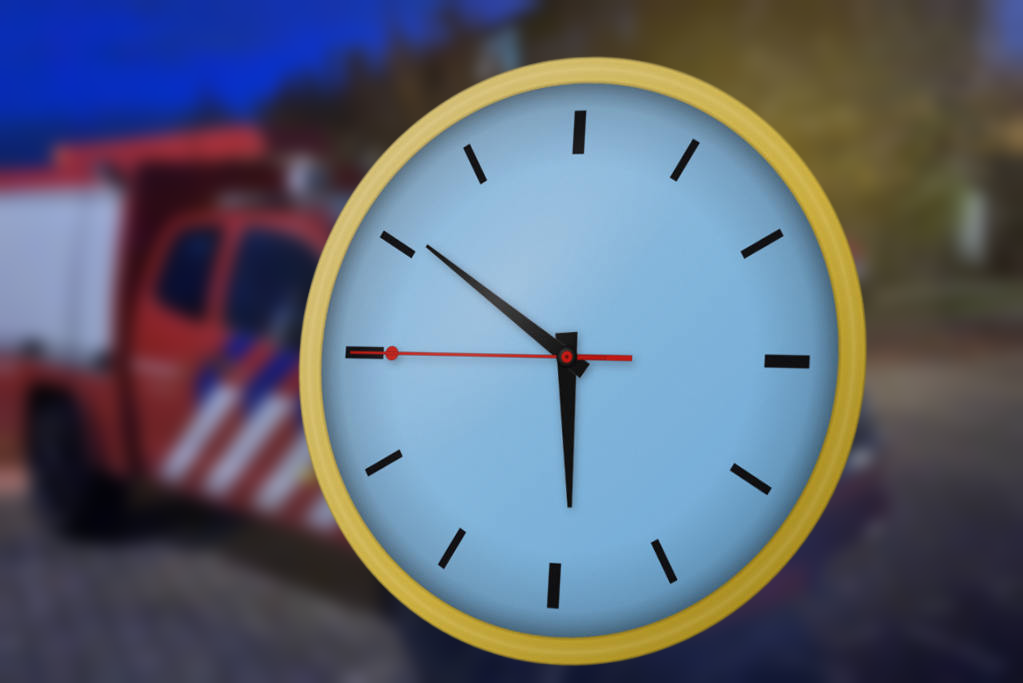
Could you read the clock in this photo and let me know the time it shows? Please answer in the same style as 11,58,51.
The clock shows 5,50,45
